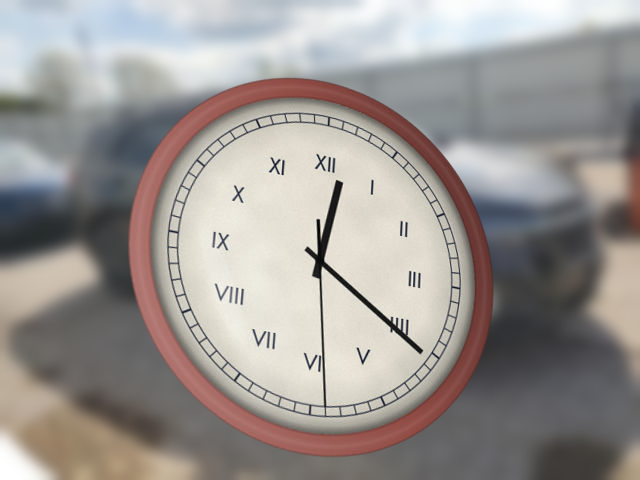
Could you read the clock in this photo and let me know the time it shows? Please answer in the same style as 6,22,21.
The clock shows 12,20,29
